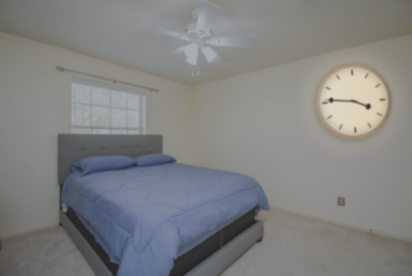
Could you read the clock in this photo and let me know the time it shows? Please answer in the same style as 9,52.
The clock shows 3,46
